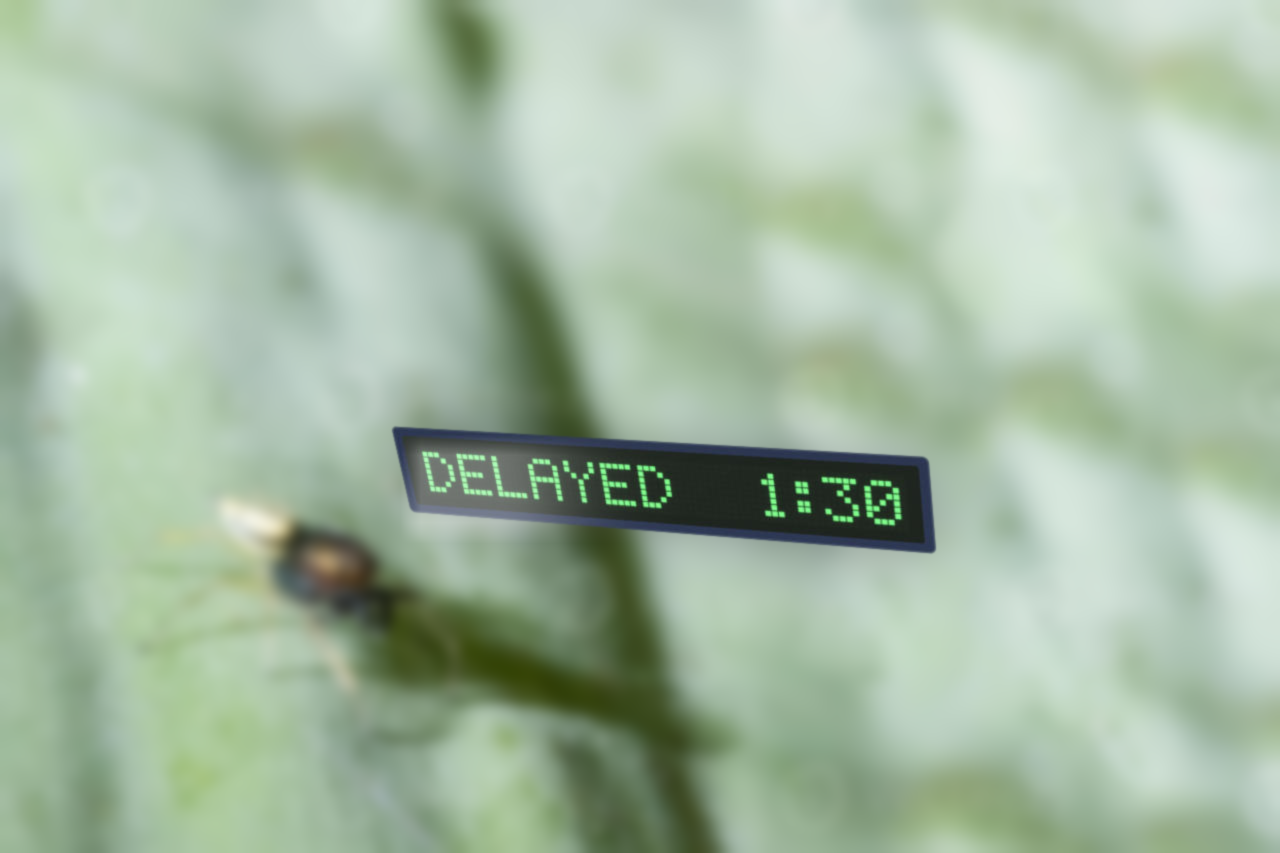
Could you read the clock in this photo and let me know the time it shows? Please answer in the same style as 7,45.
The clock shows 1,30
